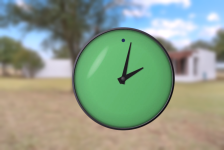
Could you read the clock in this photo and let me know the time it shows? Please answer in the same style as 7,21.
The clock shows 2,02
